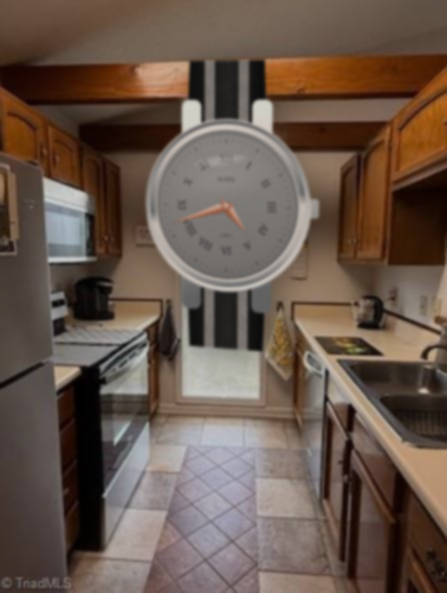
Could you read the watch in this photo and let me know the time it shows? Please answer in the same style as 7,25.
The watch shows 4,42
